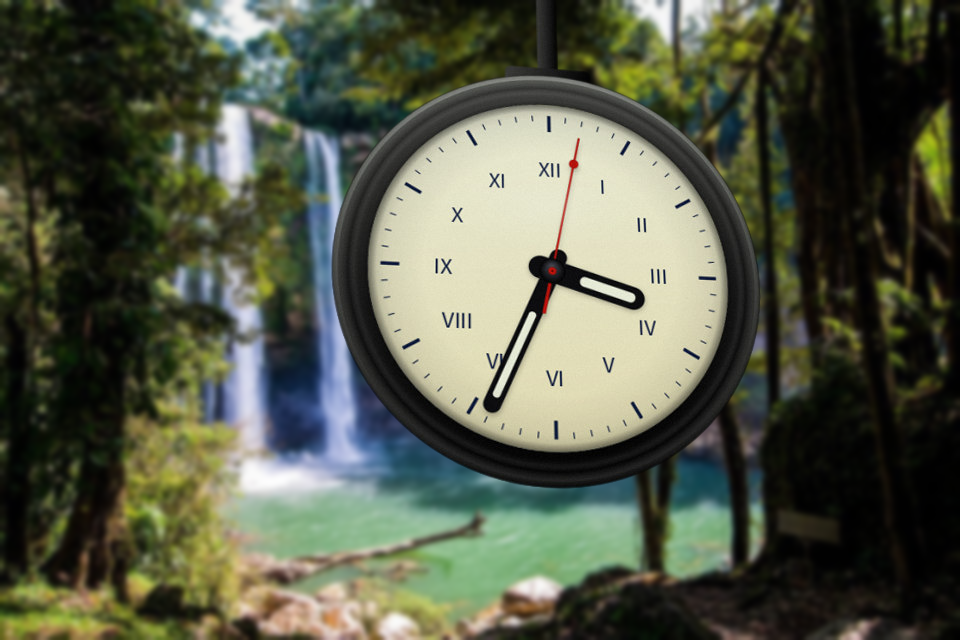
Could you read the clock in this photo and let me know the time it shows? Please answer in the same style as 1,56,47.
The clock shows 3,34,02
